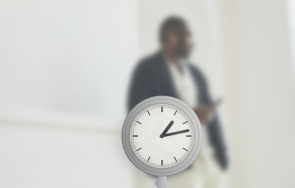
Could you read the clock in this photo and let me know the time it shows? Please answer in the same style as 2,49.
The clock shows 1,13
